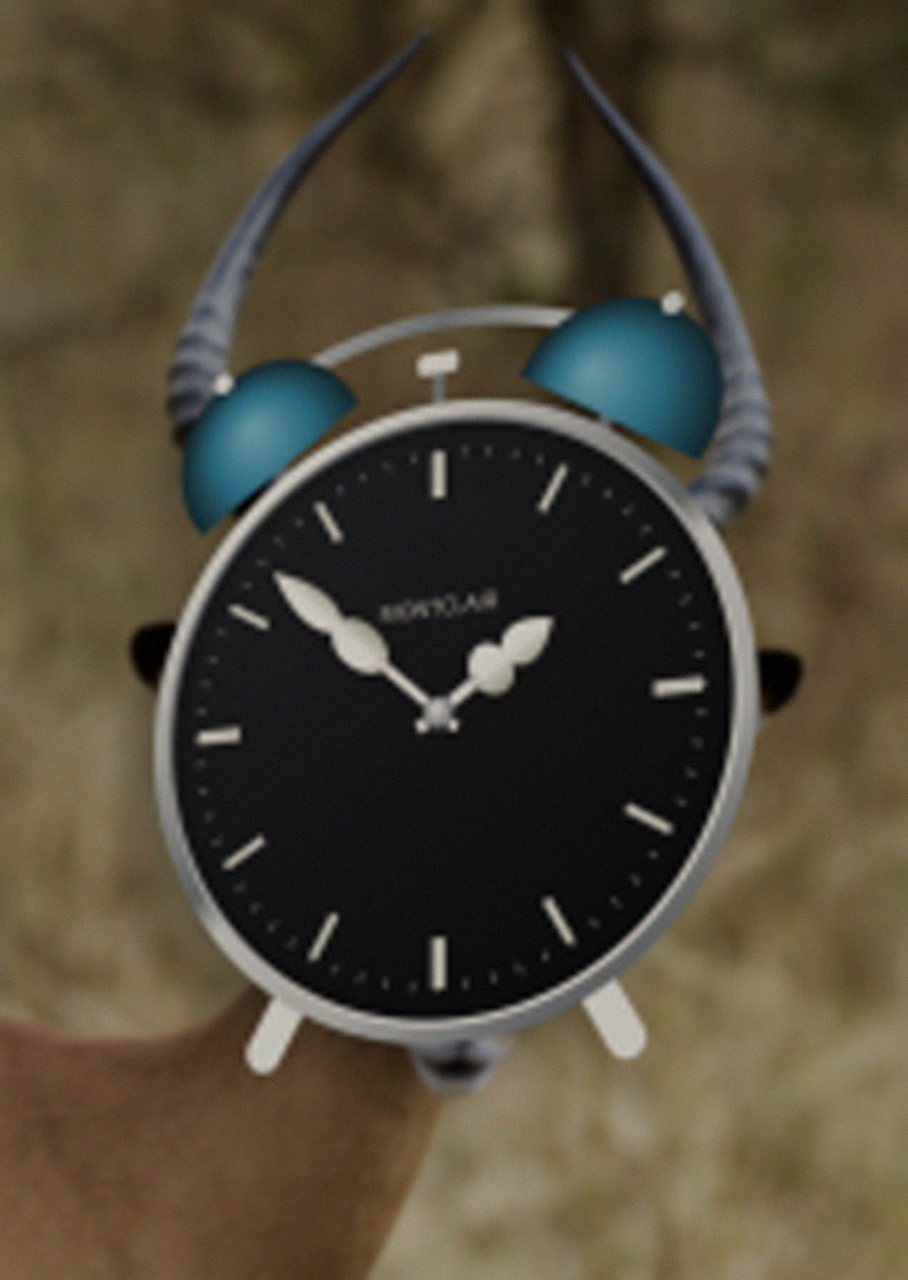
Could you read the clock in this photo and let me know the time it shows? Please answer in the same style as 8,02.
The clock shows 1,52
